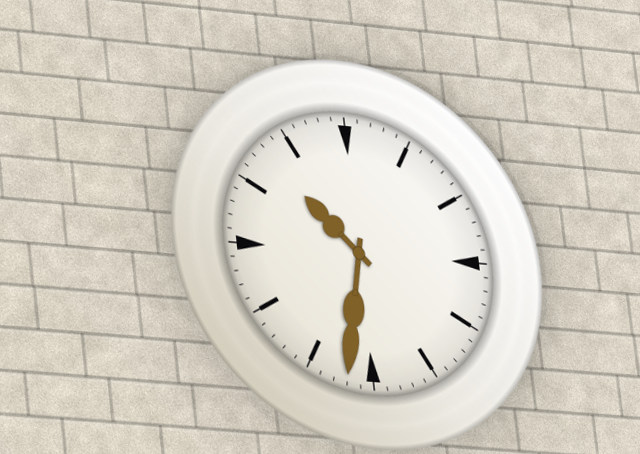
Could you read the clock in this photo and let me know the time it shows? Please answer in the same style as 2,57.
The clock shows 10,32
